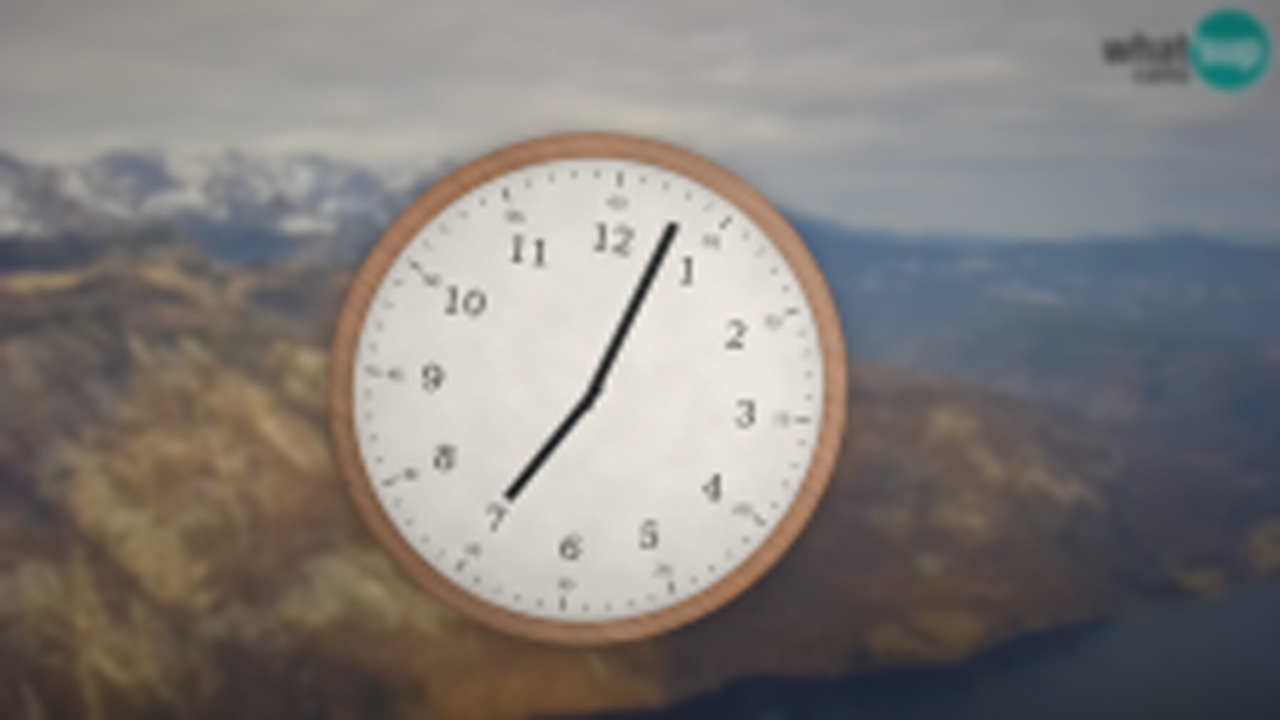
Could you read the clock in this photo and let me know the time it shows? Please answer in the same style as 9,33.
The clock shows 7,03
